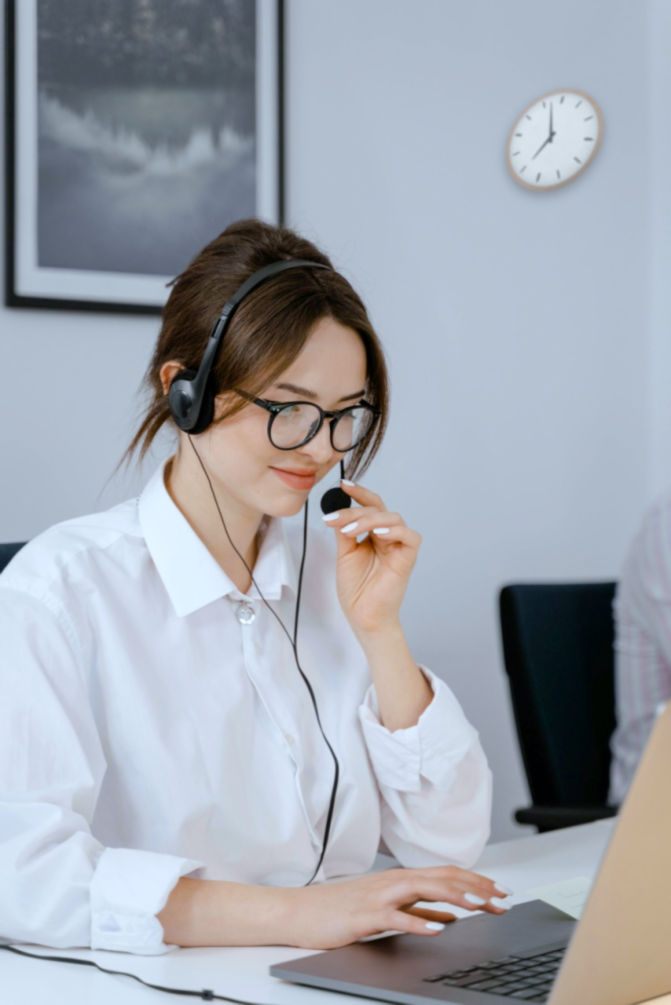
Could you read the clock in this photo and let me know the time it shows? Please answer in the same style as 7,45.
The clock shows 6,57
